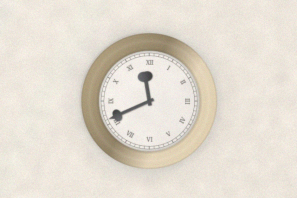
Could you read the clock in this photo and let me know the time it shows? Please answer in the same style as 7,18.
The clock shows 11,41
